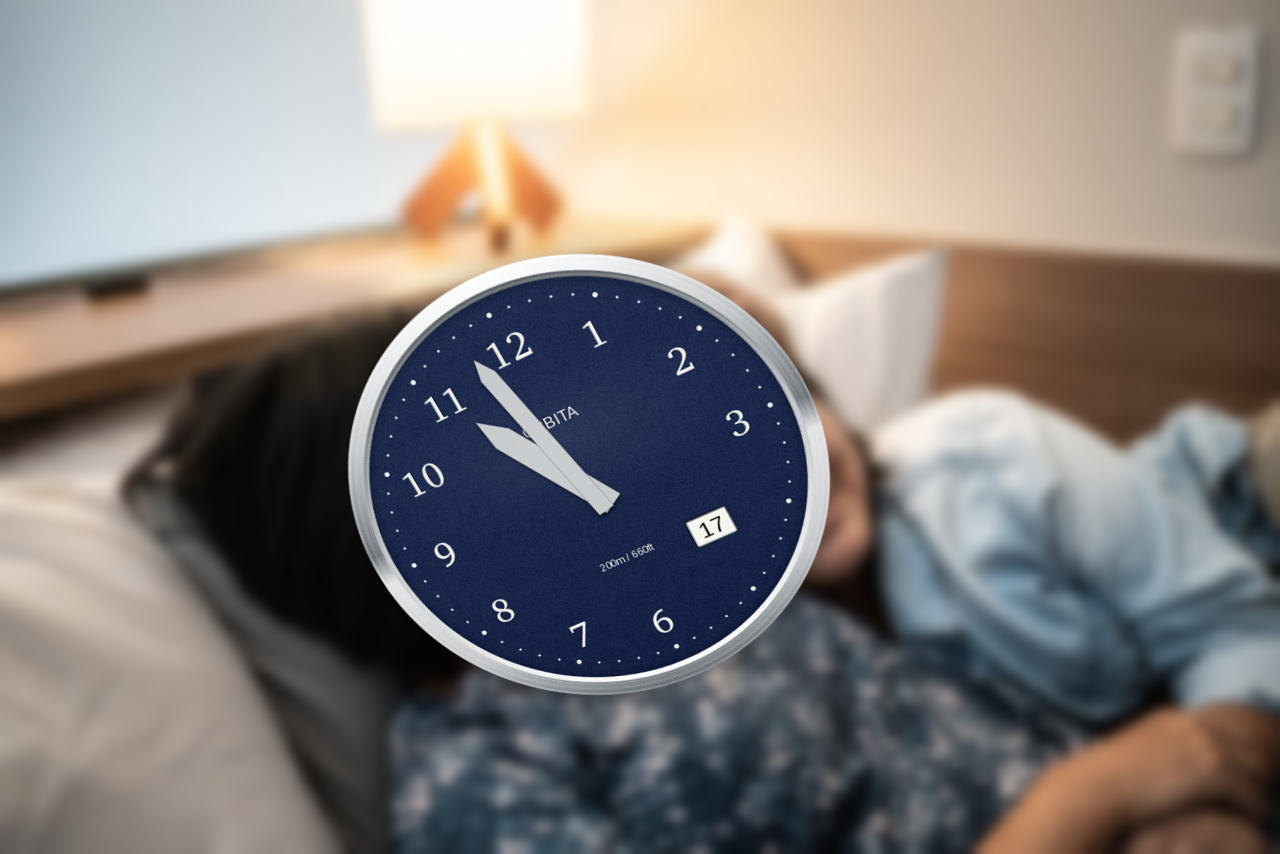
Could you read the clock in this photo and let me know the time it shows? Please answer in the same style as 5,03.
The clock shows 10,58
